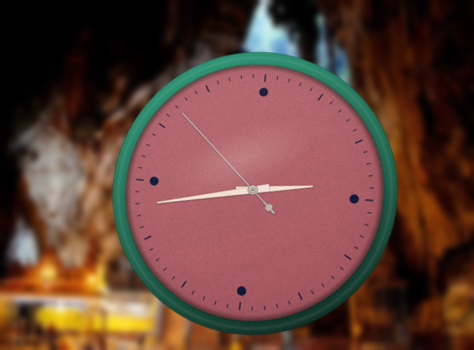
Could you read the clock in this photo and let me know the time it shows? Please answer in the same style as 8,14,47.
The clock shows 2,42,52
